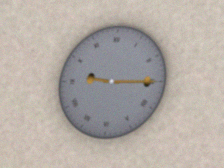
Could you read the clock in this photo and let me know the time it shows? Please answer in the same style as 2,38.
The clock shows 9,15
